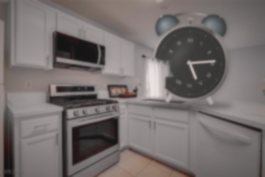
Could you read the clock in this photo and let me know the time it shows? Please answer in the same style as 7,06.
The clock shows 5,14
